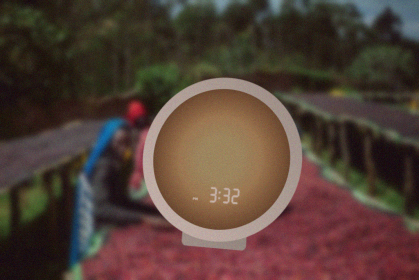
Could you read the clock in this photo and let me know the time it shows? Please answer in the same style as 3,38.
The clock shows 3,32
